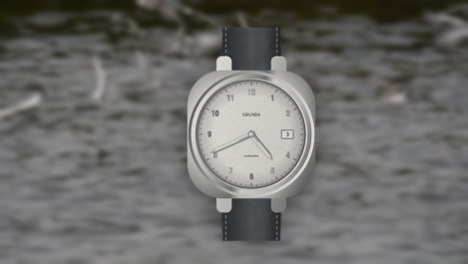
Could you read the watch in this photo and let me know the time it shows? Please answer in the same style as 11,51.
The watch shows 4,41
